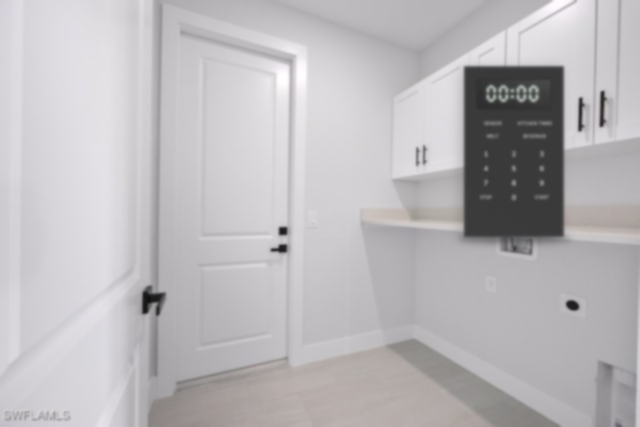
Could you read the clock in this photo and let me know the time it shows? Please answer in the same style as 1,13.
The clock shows 0,00
